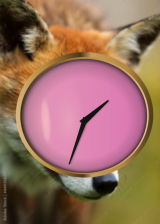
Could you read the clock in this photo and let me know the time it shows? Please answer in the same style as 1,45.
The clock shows 1,33
